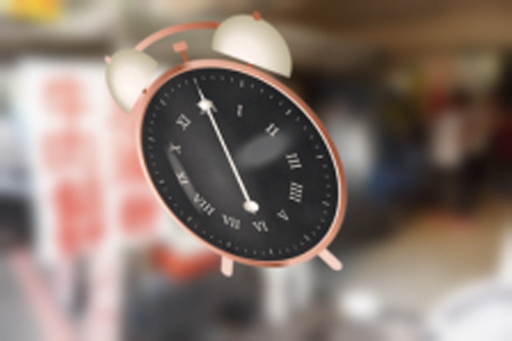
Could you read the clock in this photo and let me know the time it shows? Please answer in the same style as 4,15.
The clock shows 6,00
